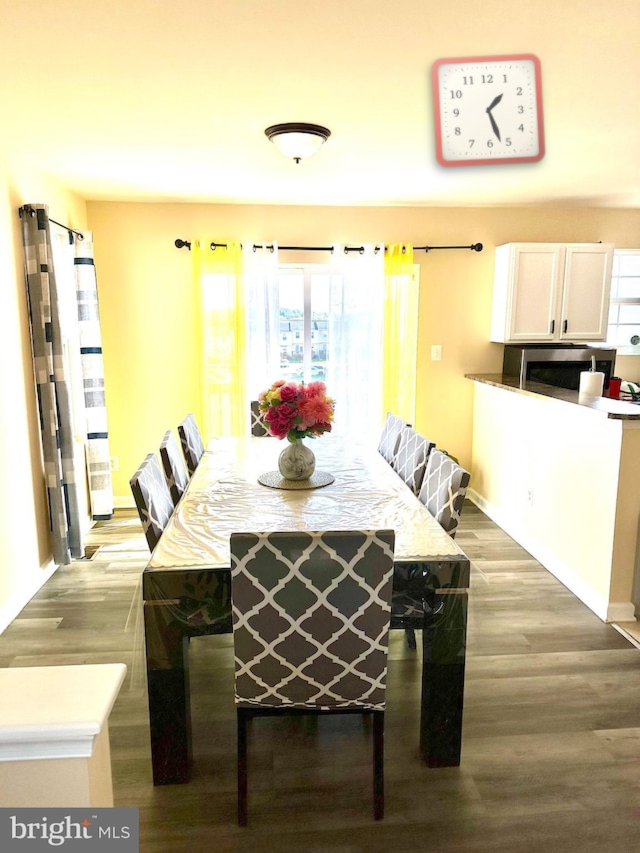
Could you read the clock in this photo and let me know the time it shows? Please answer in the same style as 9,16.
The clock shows 1,27
